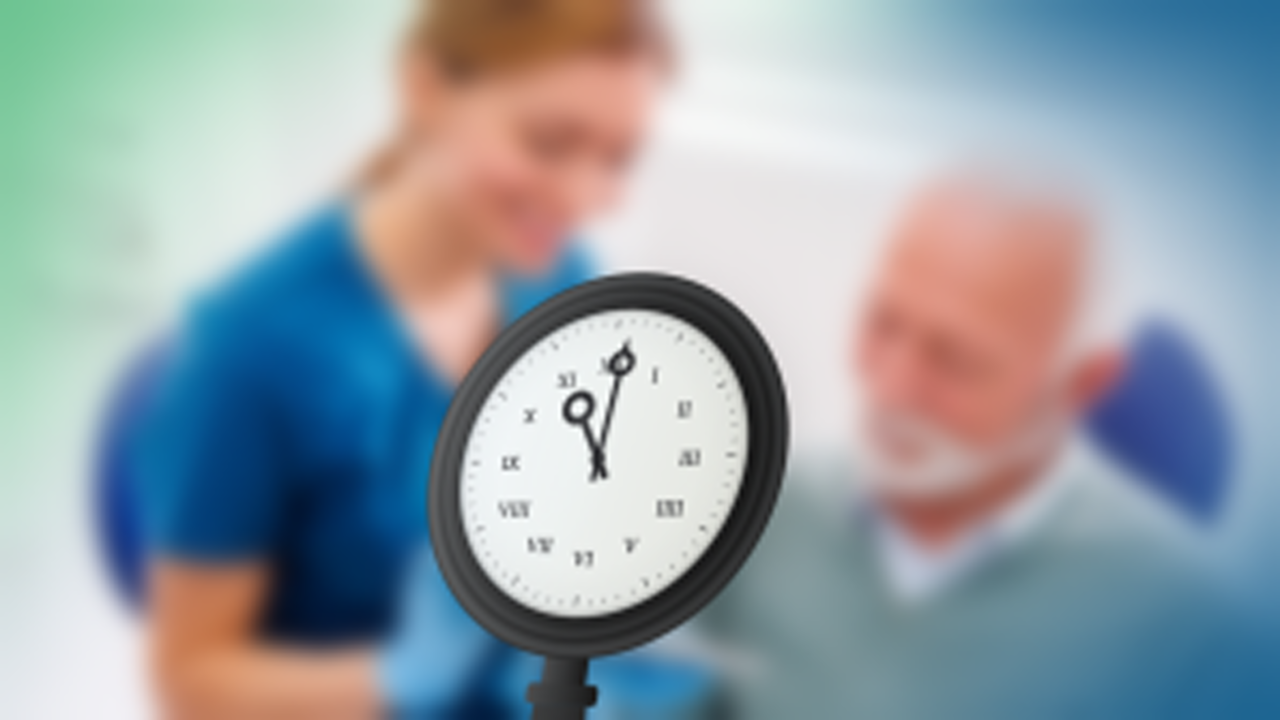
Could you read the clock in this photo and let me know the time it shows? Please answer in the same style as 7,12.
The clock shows 11,01
